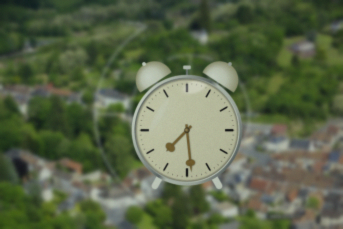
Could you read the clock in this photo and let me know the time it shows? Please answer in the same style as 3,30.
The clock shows 7,29
